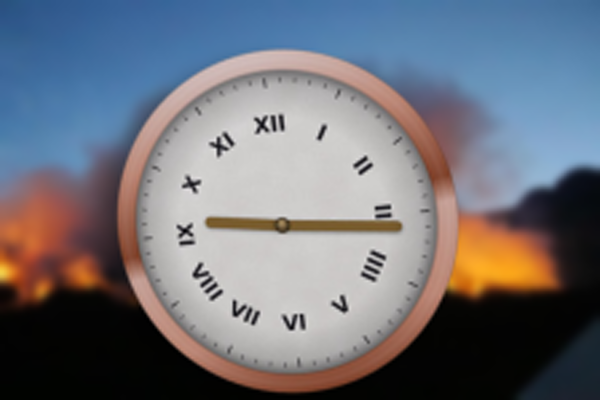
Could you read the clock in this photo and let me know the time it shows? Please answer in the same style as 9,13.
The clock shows 9,16
